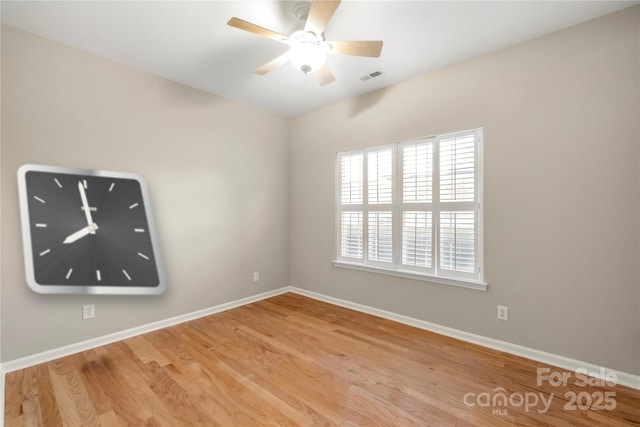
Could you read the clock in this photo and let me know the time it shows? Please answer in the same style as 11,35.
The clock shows 7,59
